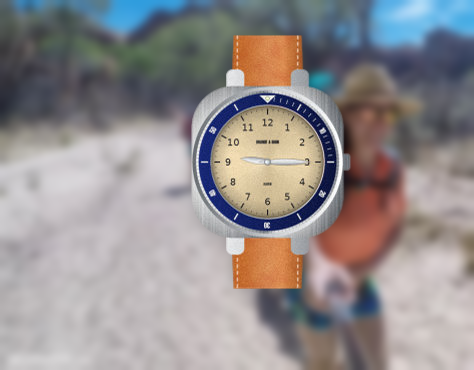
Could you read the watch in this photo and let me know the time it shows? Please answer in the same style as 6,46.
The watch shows 9,15
